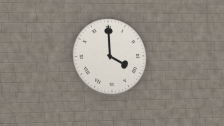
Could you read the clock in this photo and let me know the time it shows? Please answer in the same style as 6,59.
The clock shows 4,00
